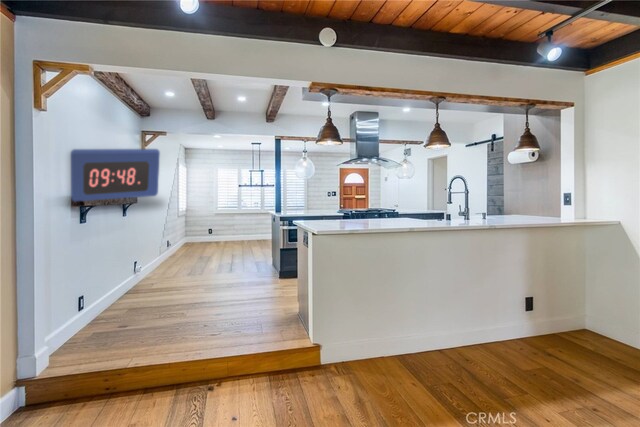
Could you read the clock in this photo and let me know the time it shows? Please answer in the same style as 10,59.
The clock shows 9,48
